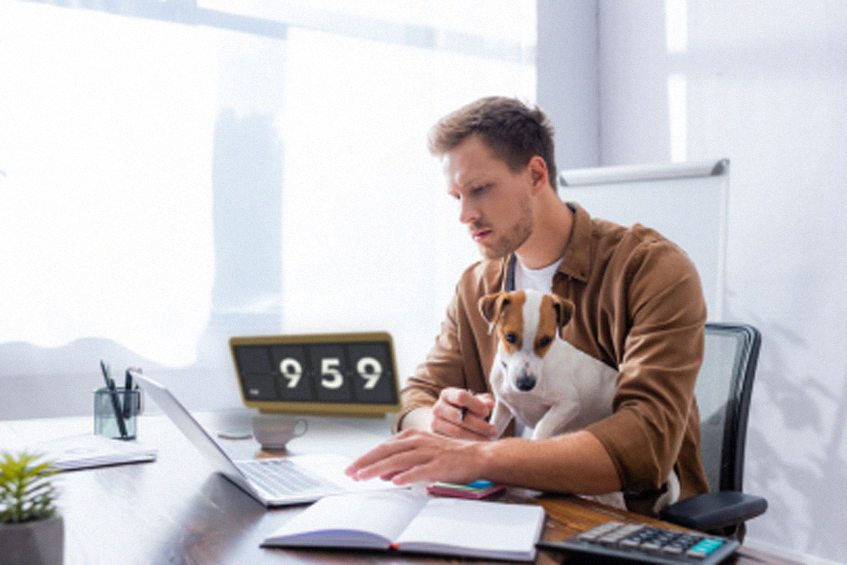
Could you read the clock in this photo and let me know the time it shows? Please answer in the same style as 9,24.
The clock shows 9,59
